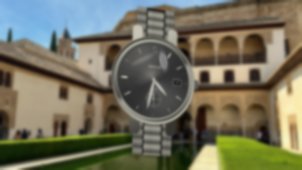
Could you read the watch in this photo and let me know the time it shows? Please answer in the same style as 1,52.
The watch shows 4,32
